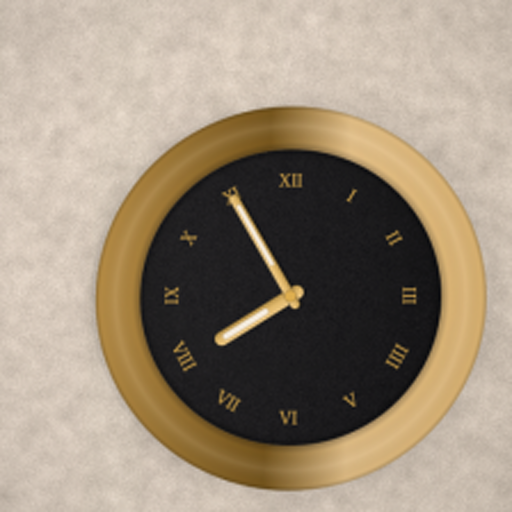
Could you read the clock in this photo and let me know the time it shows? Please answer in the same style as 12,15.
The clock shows 7,55
